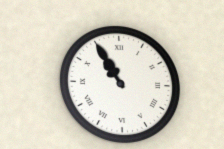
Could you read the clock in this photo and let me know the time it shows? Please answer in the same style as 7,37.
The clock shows 10,55
